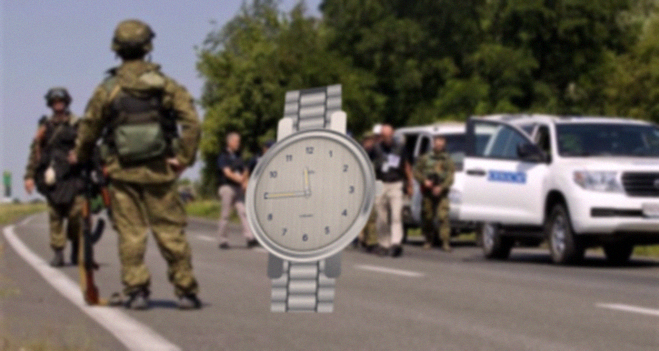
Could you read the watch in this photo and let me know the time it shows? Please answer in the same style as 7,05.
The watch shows 11,45
